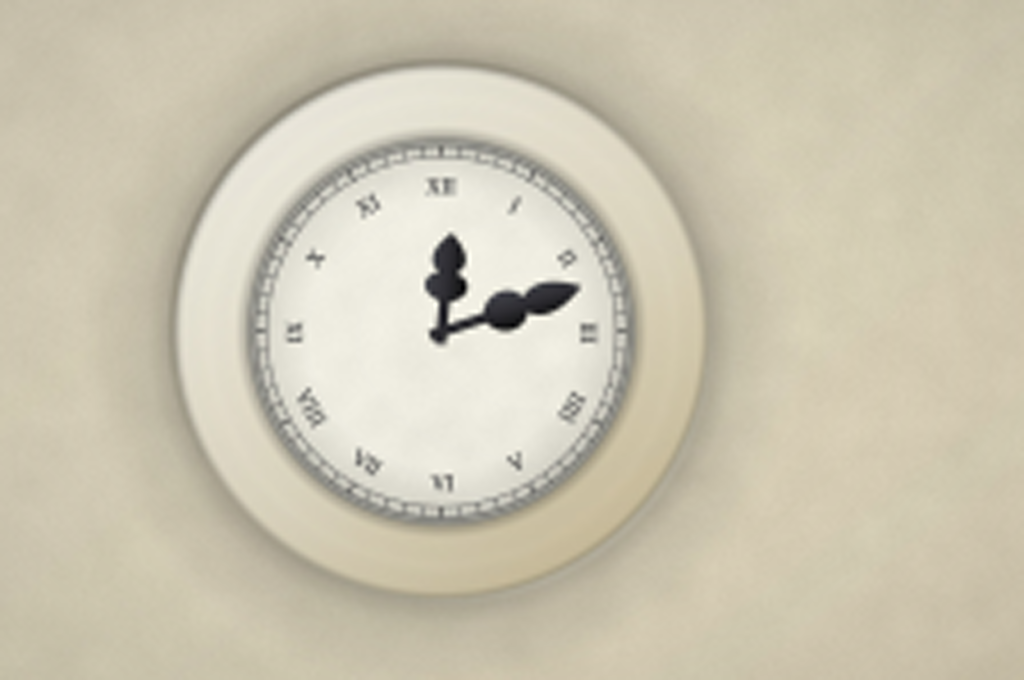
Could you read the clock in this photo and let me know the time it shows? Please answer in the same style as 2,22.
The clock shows 12,12
